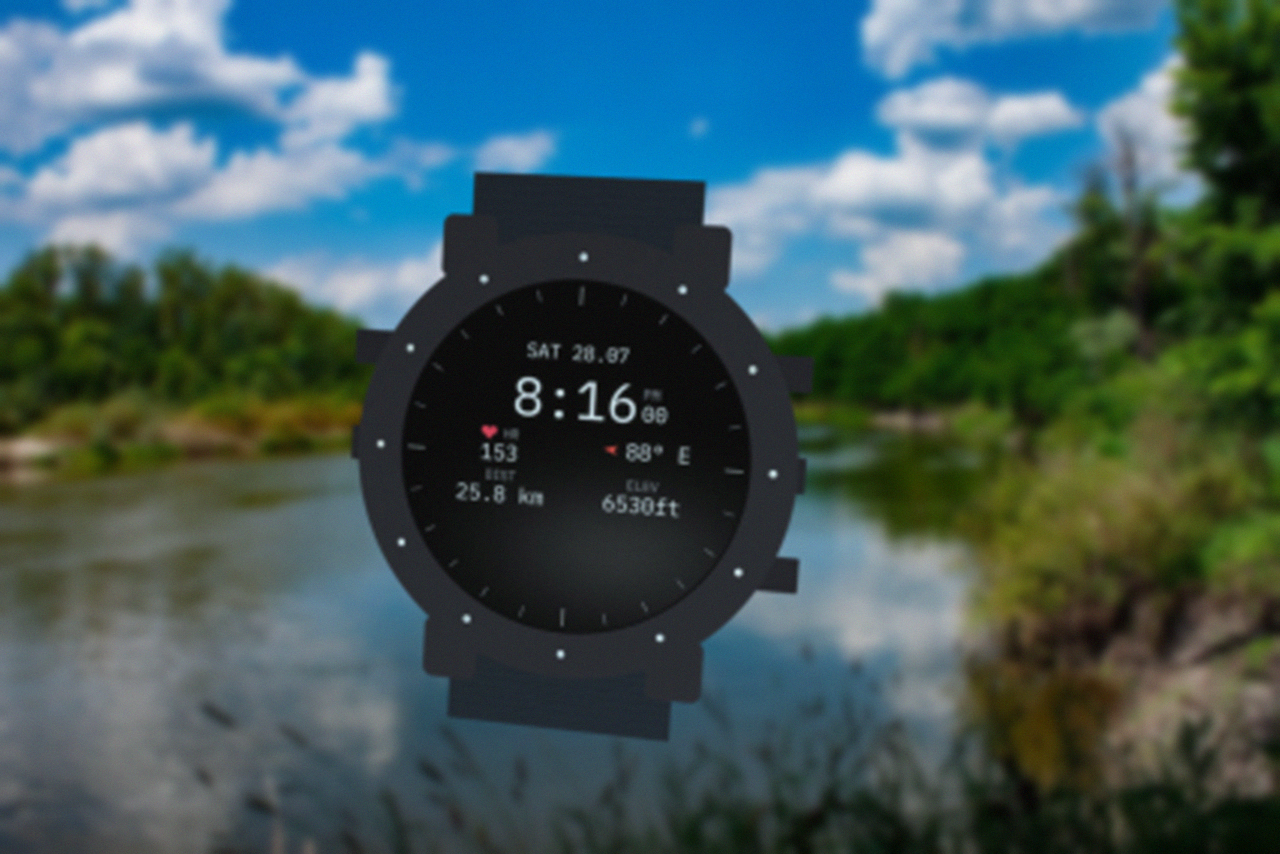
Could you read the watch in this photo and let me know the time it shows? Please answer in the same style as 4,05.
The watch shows 8,16
